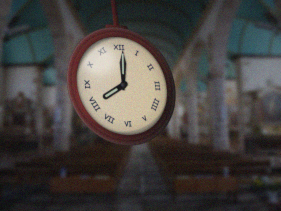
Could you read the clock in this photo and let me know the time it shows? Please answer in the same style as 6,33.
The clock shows 8,01
